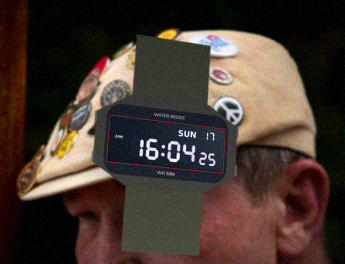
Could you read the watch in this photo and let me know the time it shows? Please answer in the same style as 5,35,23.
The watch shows 16,04,25
